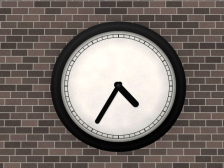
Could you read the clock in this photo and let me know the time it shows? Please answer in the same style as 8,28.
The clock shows 4,35
